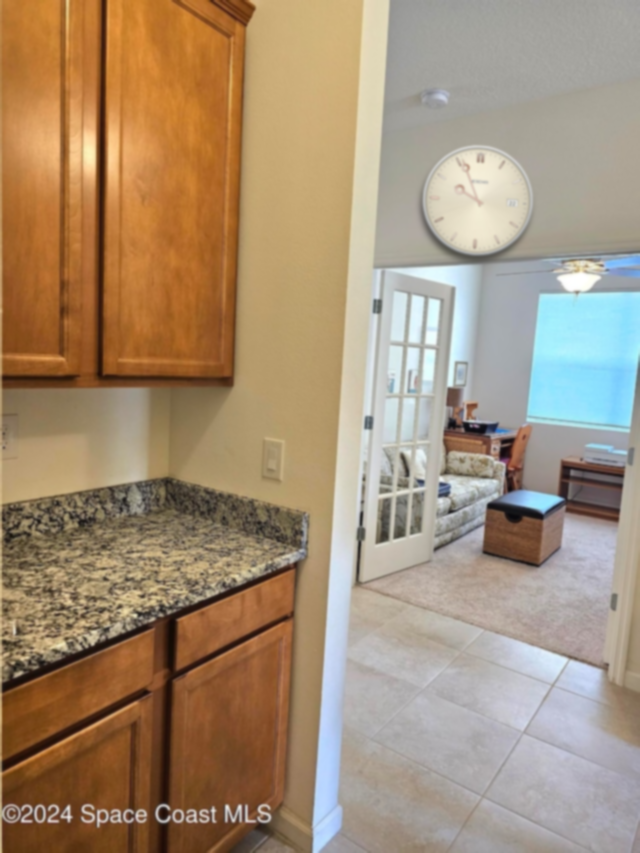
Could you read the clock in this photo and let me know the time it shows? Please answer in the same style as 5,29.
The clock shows 9,56
